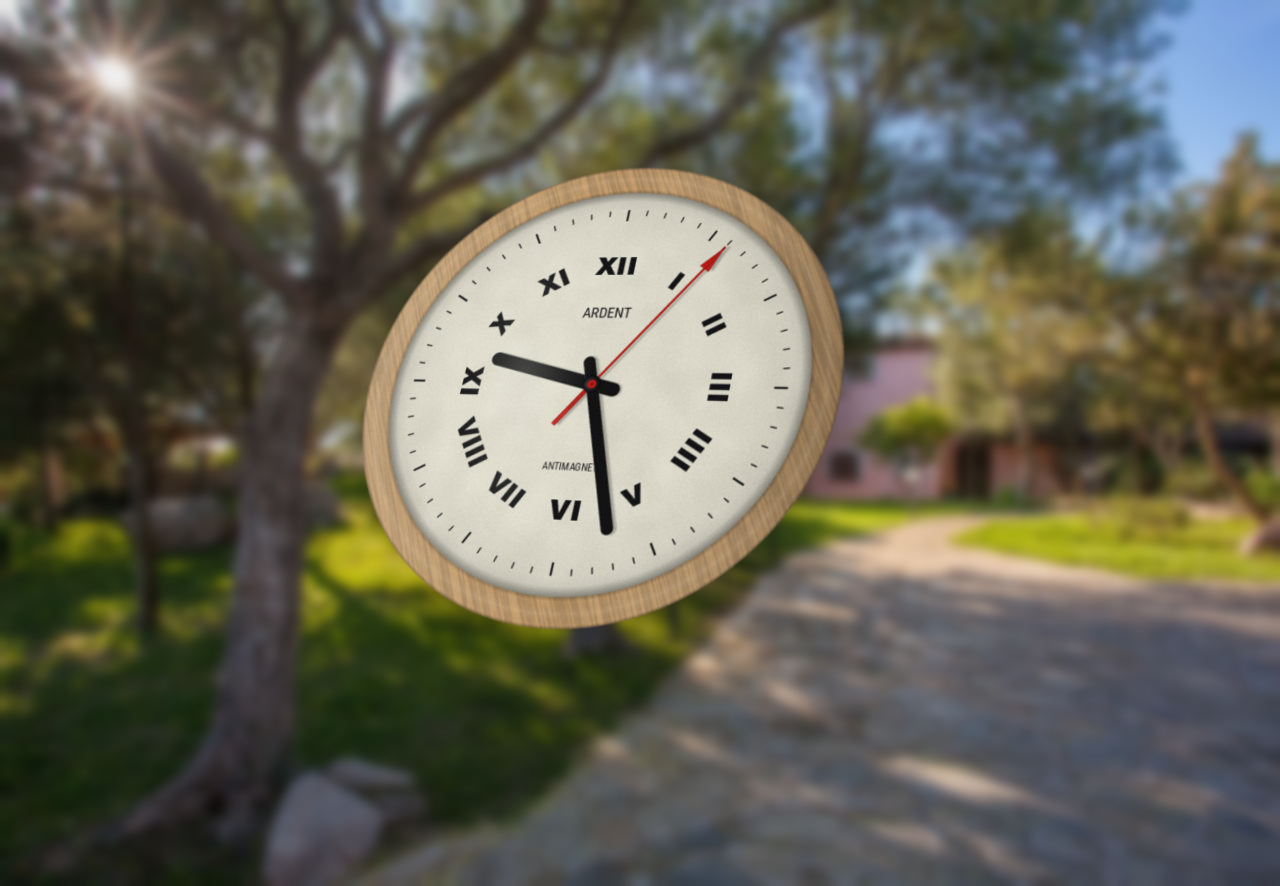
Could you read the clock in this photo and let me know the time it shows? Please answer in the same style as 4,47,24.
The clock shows 9,27,06
